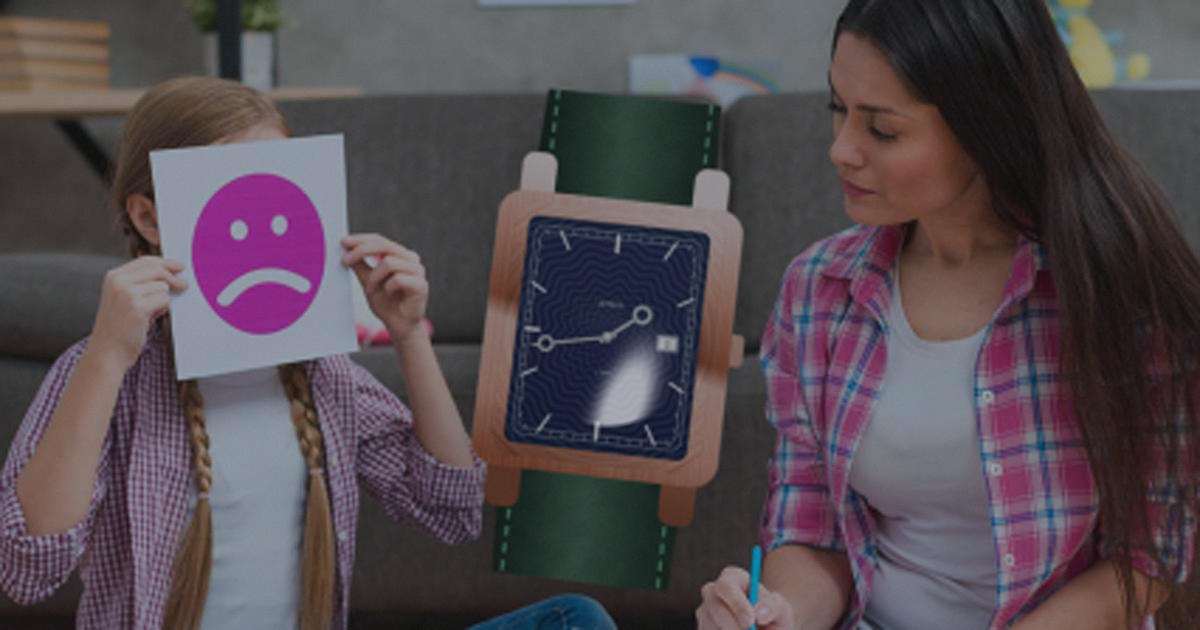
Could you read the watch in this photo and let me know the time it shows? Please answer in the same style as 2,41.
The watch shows 1,43
